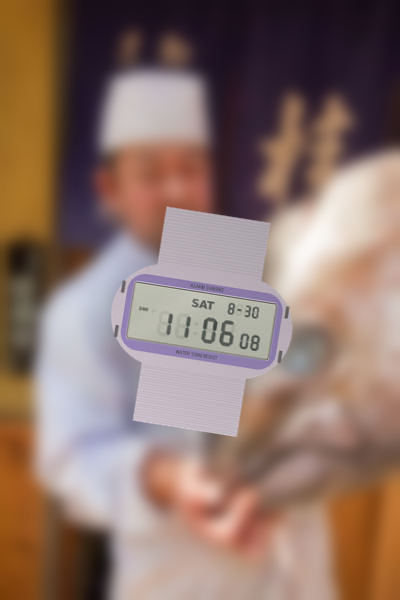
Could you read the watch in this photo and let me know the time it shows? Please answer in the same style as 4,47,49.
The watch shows 11,06,08
